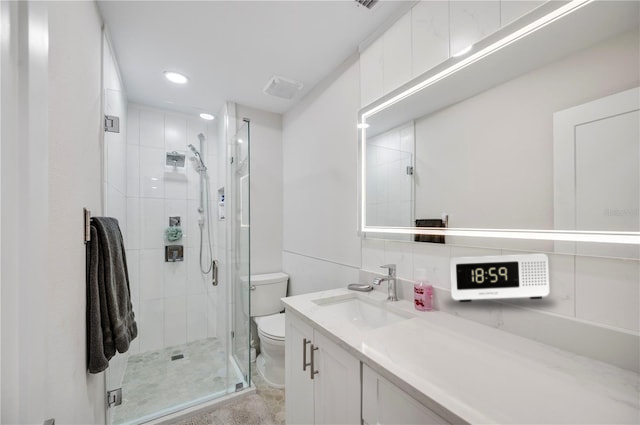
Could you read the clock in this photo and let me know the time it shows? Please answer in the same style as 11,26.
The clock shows 18,59
